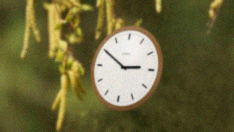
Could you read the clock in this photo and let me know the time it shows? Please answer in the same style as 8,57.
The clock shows 2,50
